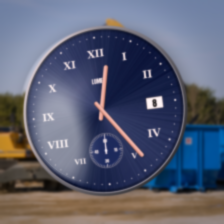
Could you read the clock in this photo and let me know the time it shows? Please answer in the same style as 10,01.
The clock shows 12,24
